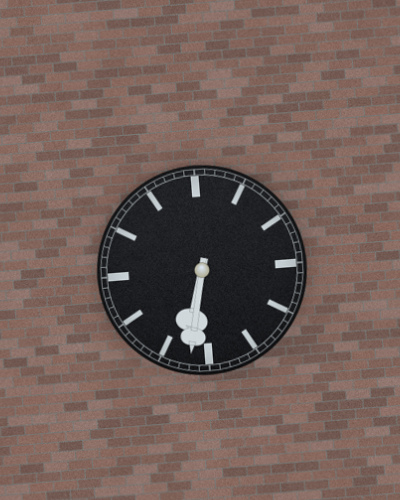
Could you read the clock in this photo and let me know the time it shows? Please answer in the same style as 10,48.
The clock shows 6,32
